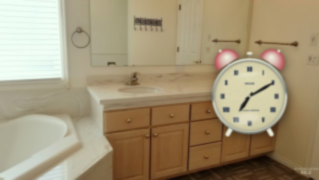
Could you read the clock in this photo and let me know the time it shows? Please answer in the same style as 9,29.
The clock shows 7,10
